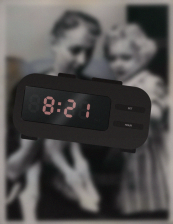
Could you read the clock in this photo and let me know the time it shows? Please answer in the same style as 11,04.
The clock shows 8,21
